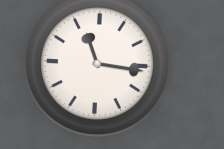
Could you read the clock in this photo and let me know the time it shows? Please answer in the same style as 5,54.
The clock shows 11,16
